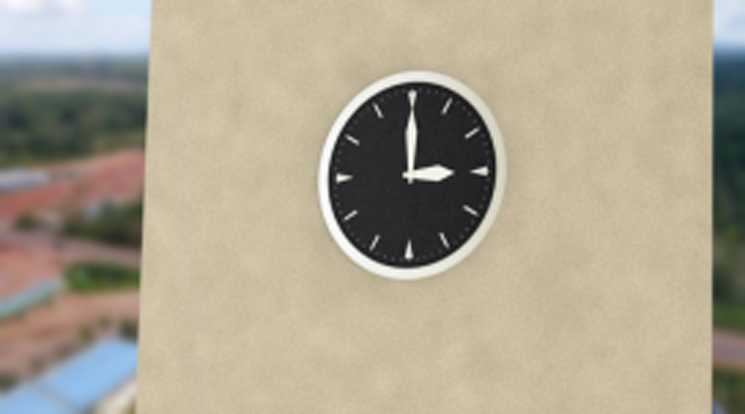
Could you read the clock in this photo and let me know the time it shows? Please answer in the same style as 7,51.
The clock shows 3,00
